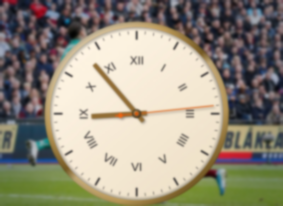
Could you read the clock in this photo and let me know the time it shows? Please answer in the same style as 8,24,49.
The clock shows 8,53,14
